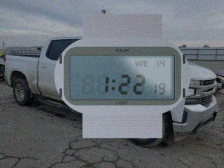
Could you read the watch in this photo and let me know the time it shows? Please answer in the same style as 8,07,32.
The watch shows 1,22,19
